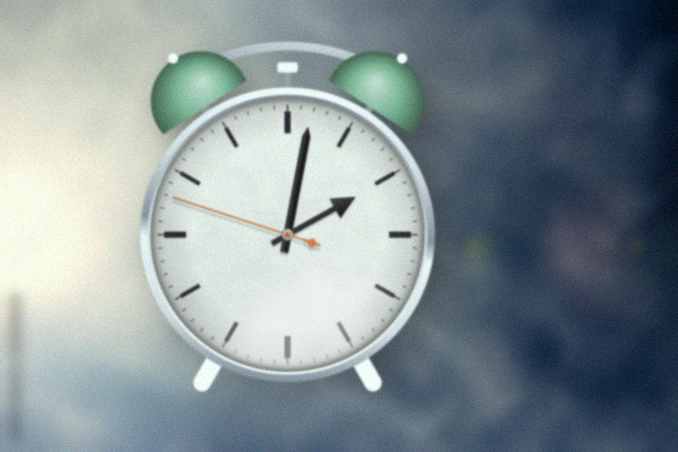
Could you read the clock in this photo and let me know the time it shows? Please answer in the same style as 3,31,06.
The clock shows 2,01,48
